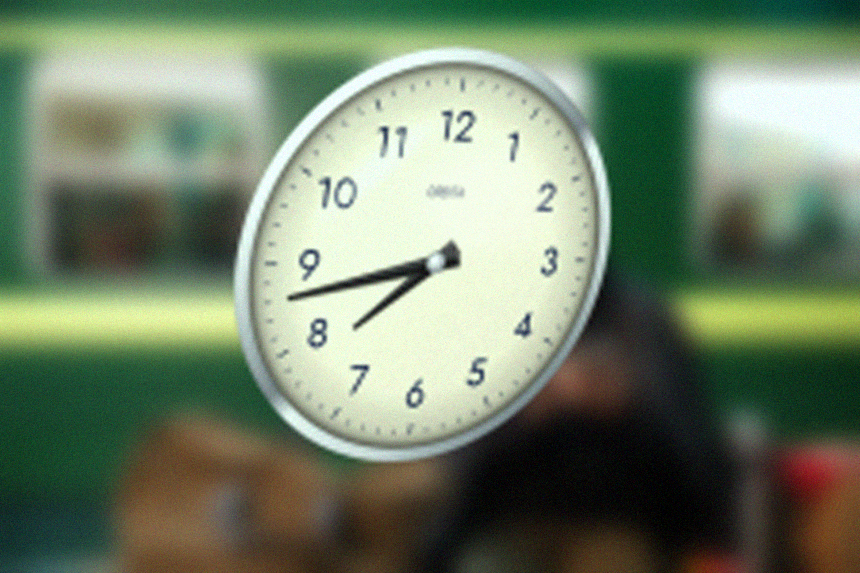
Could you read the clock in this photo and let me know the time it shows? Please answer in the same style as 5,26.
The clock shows 7,43
